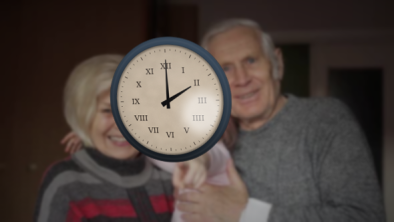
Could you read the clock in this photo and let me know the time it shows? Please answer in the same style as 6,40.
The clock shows 2,00
